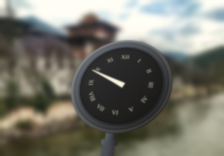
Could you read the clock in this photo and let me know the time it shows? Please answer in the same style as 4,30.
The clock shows 9,49
